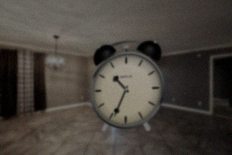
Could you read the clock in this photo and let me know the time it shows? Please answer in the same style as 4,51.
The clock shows 10,34
